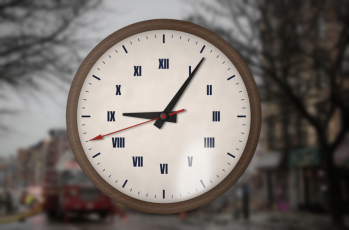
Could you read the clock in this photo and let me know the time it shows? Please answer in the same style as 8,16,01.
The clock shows 9,05,42
